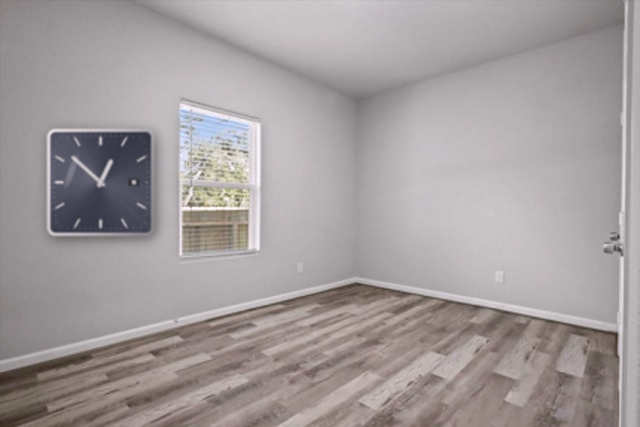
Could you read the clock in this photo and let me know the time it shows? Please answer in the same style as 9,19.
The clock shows 12,52
